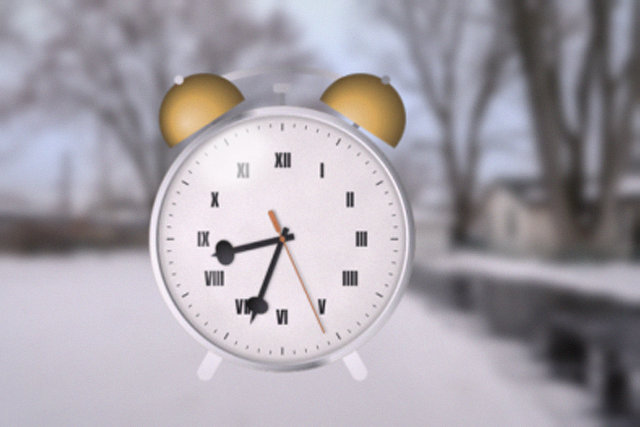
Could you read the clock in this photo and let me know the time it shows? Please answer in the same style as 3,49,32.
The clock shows 8,33,26
